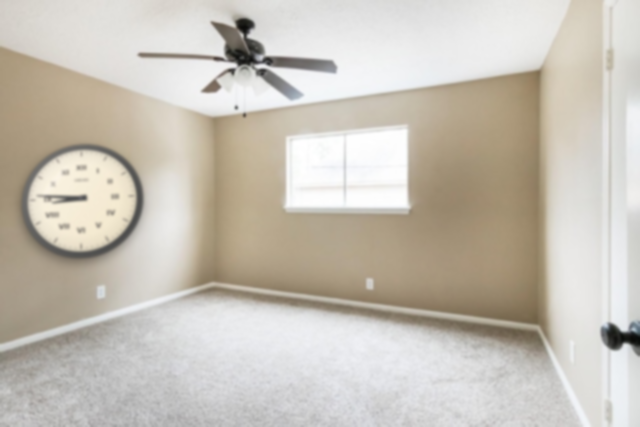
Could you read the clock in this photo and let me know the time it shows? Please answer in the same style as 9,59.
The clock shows 8,46
